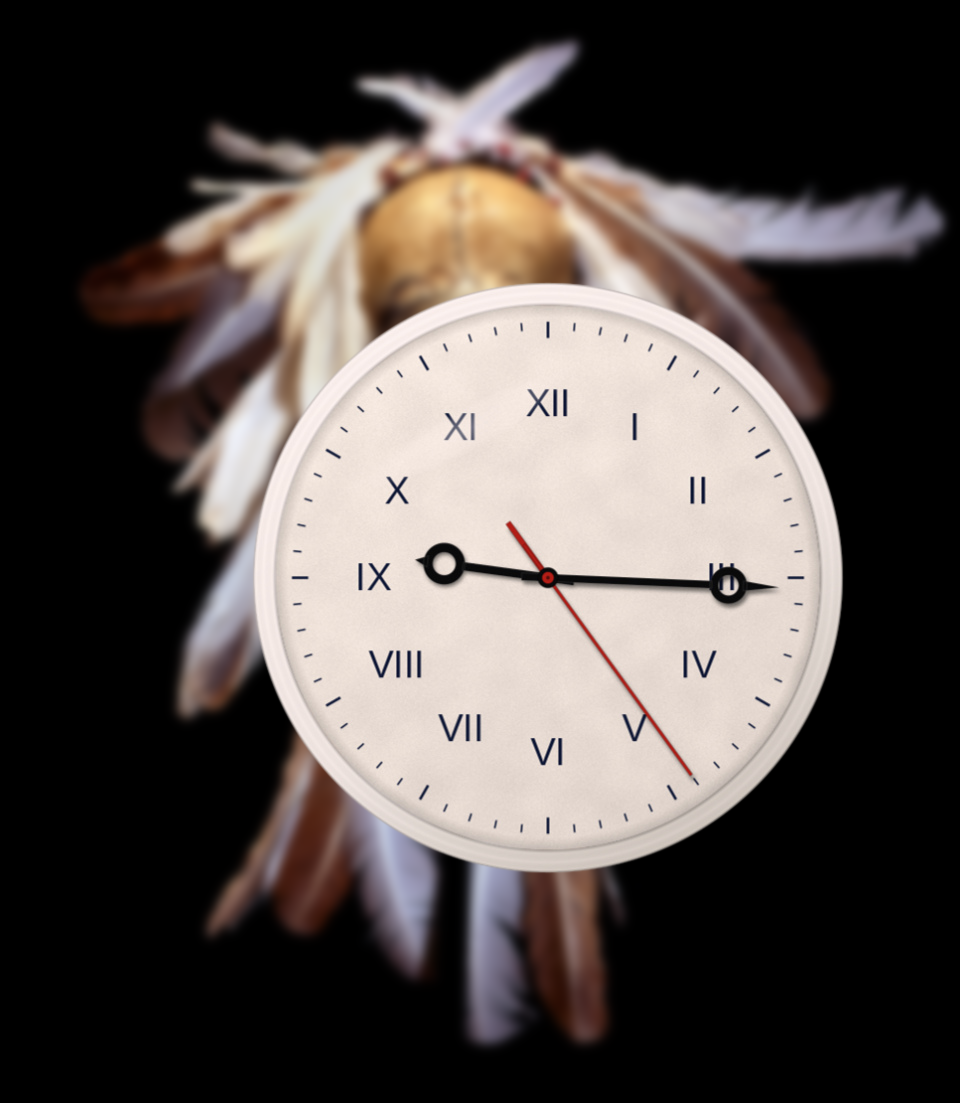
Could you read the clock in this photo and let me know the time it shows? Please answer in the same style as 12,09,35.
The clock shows 9,15,24
